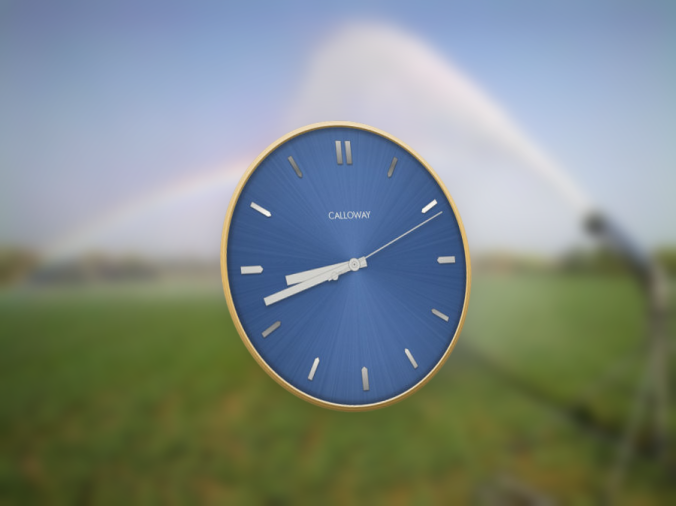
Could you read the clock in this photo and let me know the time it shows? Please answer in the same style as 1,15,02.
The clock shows 8,42,11
